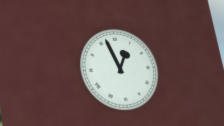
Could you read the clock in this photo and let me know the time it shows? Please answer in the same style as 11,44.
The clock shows 12,57
